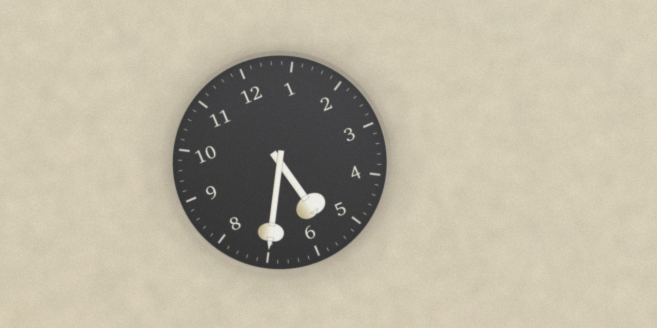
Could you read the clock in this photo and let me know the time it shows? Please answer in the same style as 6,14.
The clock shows 5,35
